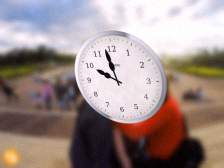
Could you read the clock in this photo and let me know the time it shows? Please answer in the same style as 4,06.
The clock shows 9,58
